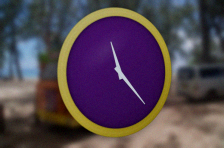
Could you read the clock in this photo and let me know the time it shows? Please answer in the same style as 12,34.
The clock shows 11,23
